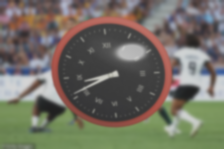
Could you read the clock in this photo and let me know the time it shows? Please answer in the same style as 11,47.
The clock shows 8,41
